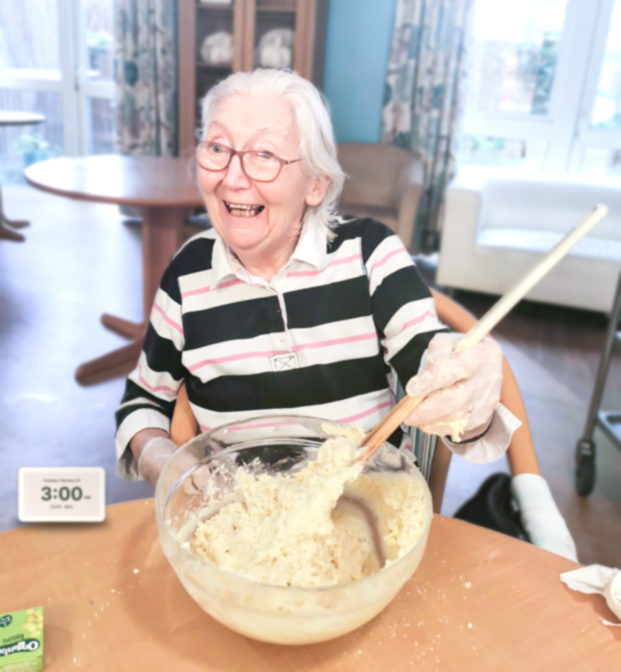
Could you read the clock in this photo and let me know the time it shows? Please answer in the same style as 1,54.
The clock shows 3,00
